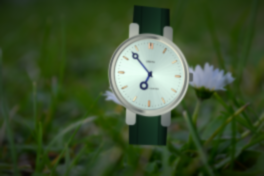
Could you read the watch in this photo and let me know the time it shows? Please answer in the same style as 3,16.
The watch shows 6,53
